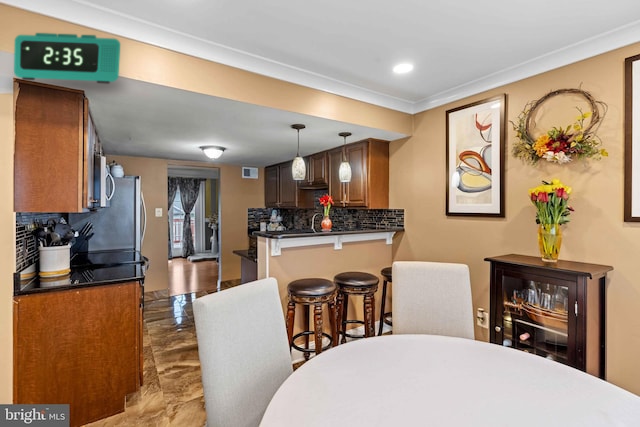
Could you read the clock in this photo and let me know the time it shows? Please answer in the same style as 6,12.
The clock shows 2,35
